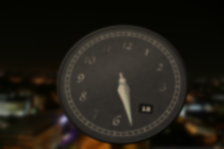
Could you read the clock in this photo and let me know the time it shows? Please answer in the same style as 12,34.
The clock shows 5,27
